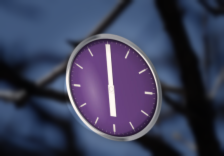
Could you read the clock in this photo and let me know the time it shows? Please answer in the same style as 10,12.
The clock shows 6,00
